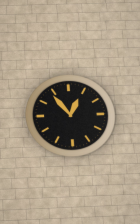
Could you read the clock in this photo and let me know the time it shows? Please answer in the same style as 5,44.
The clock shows 12,54
